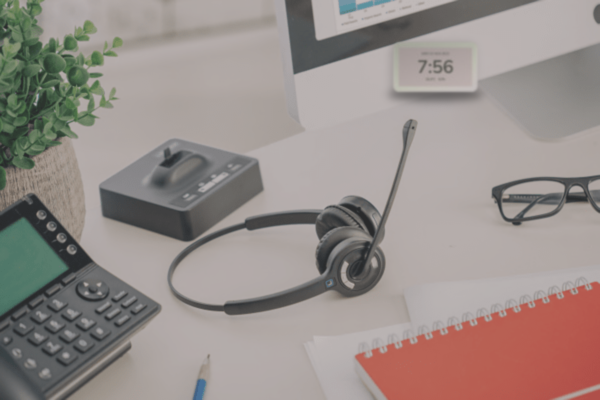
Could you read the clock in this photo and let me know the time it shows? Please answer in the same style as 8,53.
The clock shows 7,56
